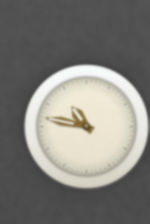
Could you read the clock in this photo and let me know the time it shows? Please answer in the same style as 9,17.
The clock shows 10,47
